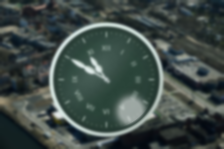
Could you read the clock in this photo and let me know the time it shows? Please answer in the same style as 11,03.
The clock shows 10,50
